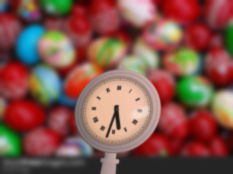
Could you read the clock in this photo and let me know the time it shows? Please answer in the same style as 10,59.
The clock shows 5,32
